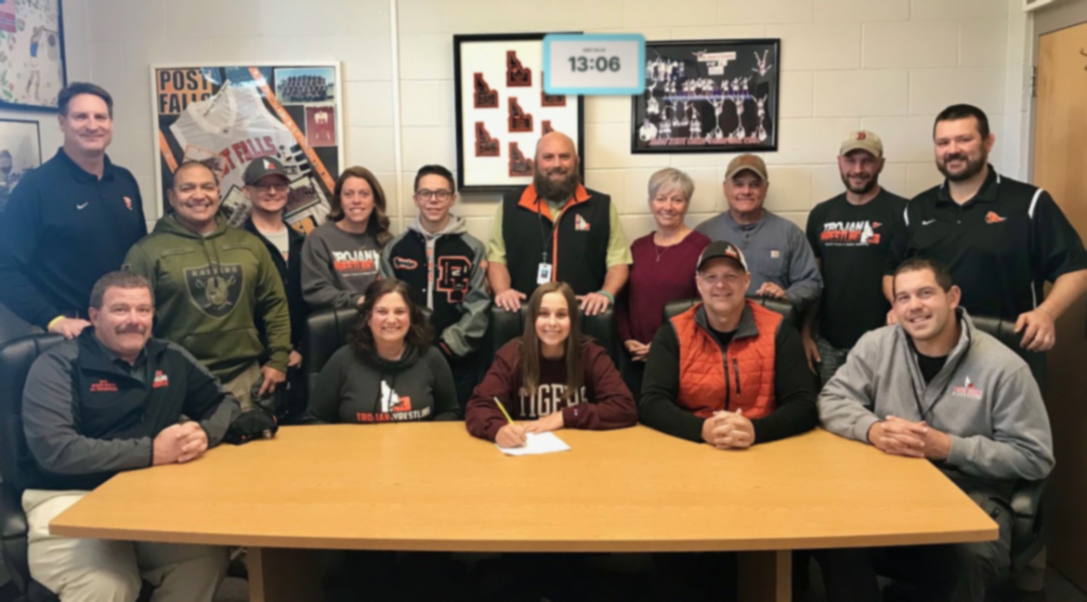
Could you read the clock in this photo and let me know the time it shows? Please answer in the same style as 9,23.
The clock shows 13,06
